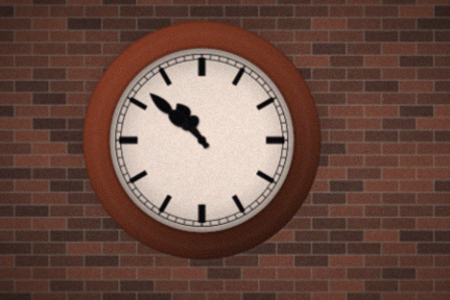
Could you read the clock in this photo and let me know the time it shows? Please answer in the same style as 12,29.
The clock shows 10,52
